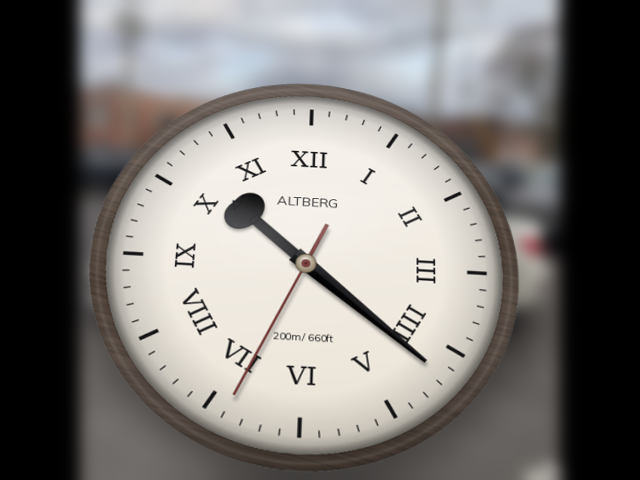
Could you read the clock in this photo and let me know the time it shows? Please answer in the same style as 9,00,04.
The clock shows 10,21,34
